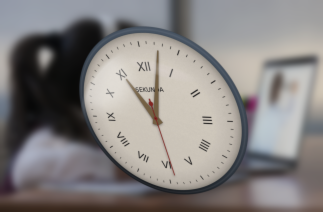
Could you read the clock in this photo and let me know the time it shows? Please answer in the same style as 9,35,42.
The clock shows 11,02,29
